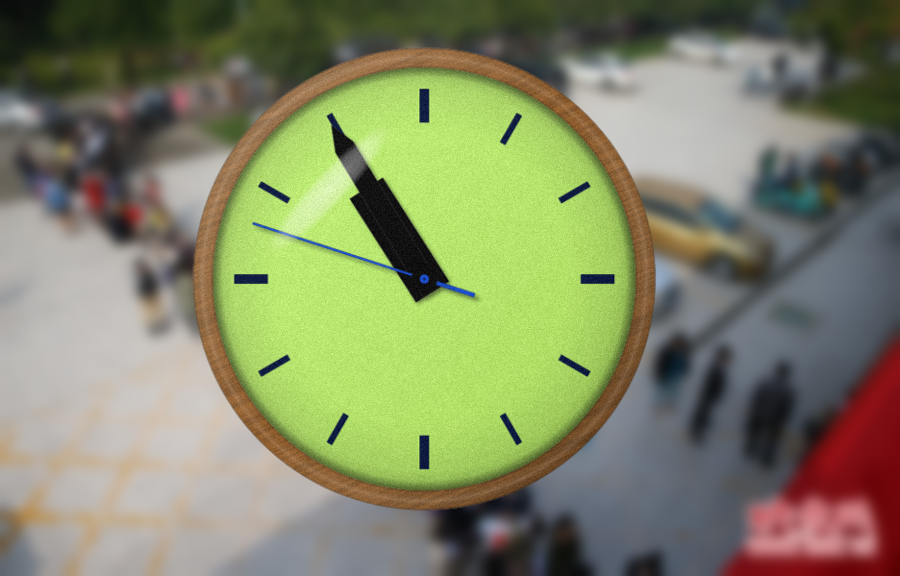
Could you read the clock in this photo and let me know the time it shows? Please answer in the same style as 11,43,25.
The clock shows 10,54,48
